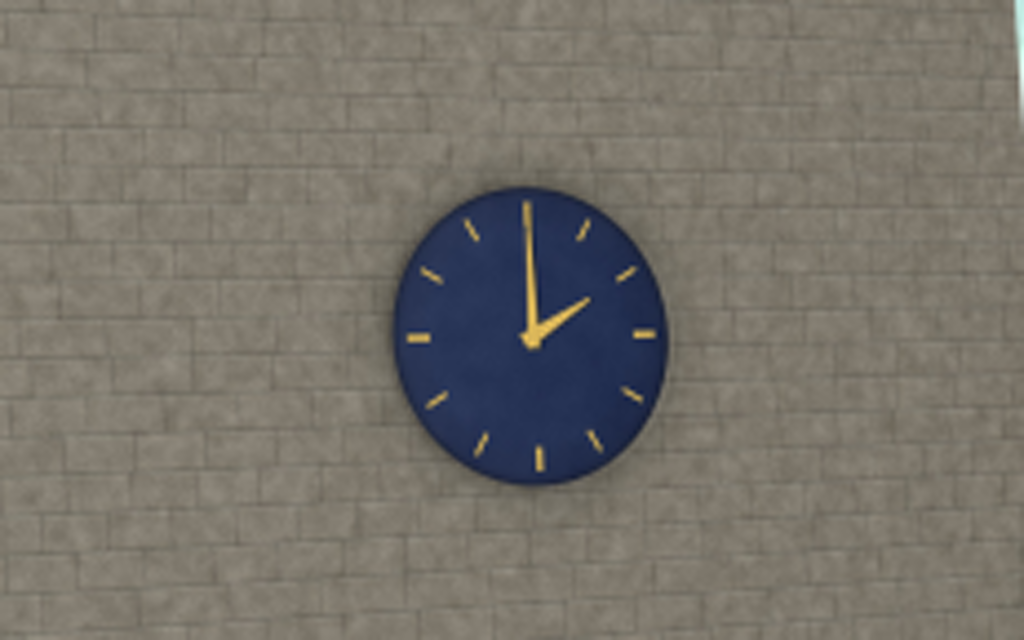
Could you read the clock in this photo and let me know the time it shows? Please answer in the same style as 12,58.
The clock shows 2,00
